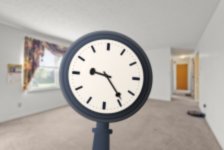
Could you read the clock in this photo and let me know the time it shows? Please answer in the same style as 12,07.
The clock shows 9,24
